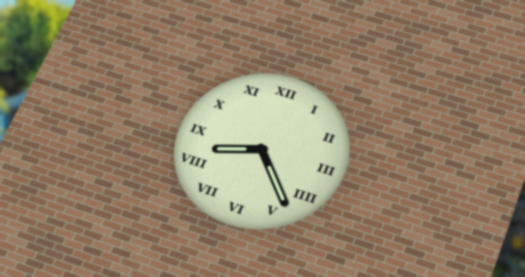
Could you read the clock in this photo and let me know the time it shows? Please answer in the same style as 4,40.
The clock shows 8,23
